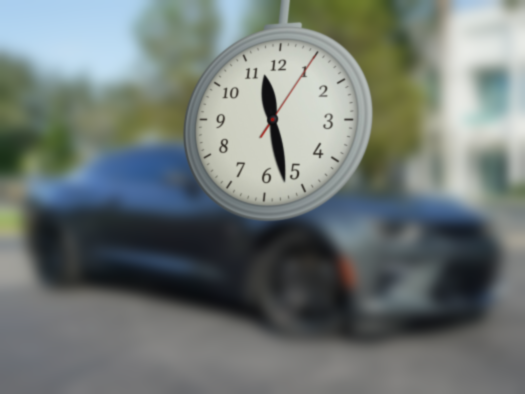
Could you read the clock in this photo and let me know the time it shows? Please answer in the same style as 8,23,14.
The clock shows 11,27,05
